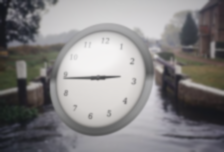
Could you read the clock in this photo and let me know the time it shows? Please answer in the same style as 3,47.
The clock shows 2,44
